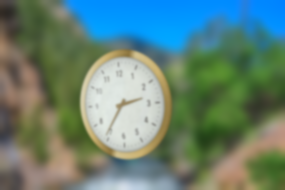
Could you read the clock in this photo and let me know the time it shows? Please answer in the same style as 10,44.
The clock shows 2,36
